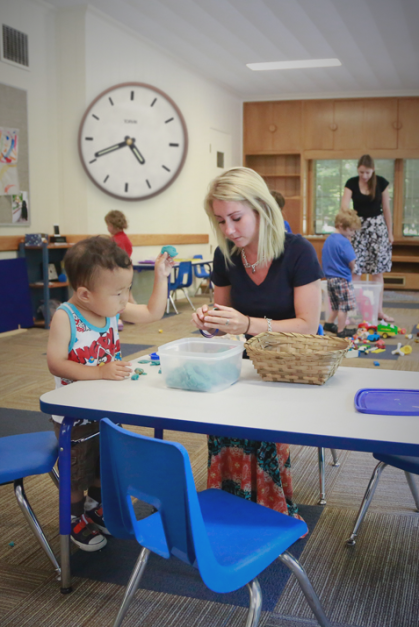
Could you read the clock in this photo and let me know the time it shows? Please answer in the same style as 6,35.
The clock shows 4,41
